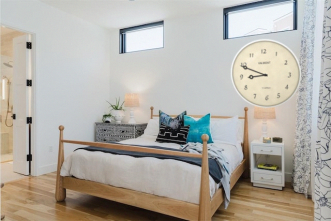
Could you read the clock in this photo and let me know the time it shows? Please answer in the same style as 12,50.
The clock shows 8,49
